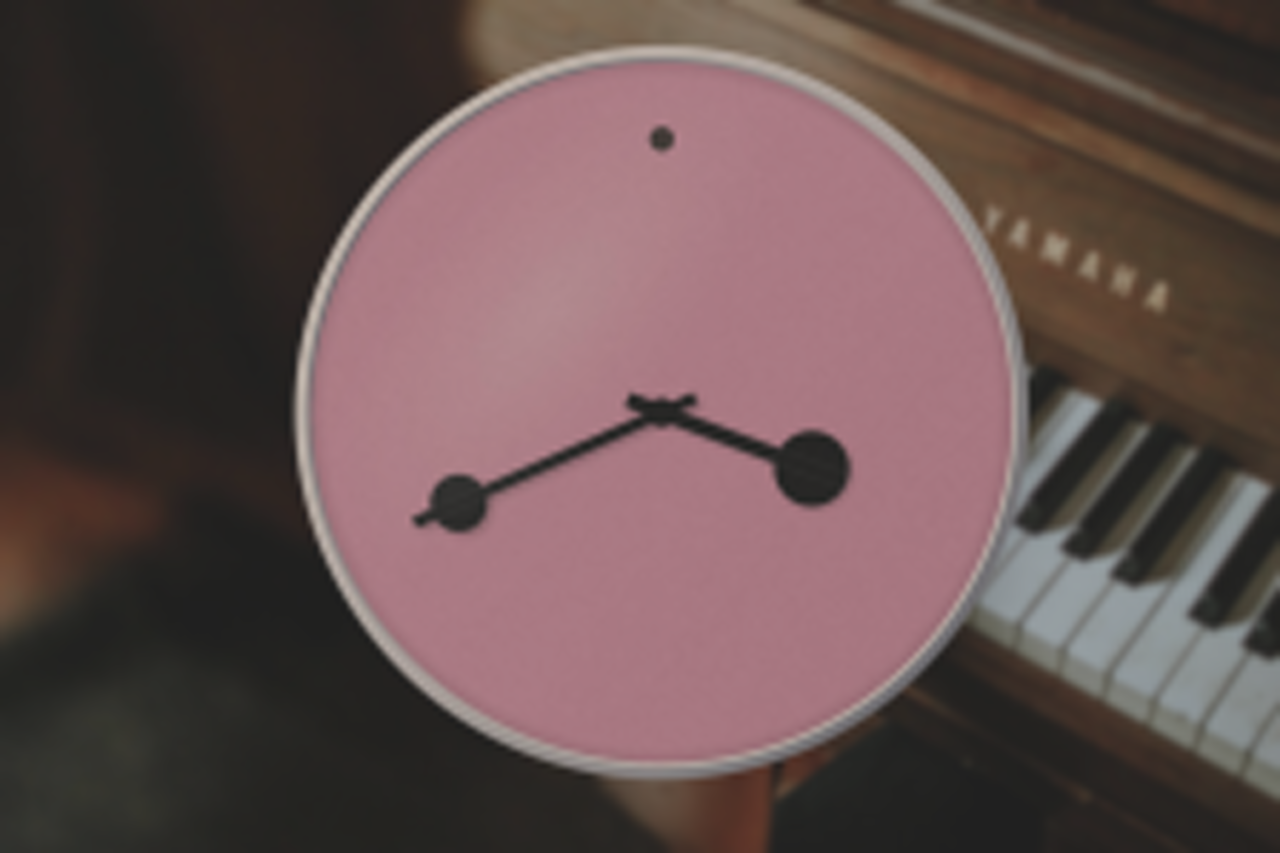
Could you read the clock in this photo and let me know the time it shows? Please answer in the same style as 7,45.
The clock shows 3,41
